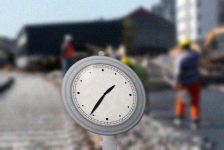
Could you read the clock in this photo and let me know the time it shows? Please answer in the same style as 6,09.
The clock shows 1,36
